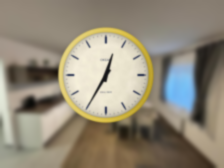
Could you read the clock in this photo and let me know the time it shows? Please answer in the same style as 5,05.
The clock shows 12,35
